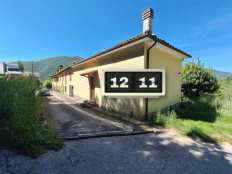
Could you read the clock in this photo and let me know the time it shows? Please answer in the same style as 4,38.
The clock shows 12,11
